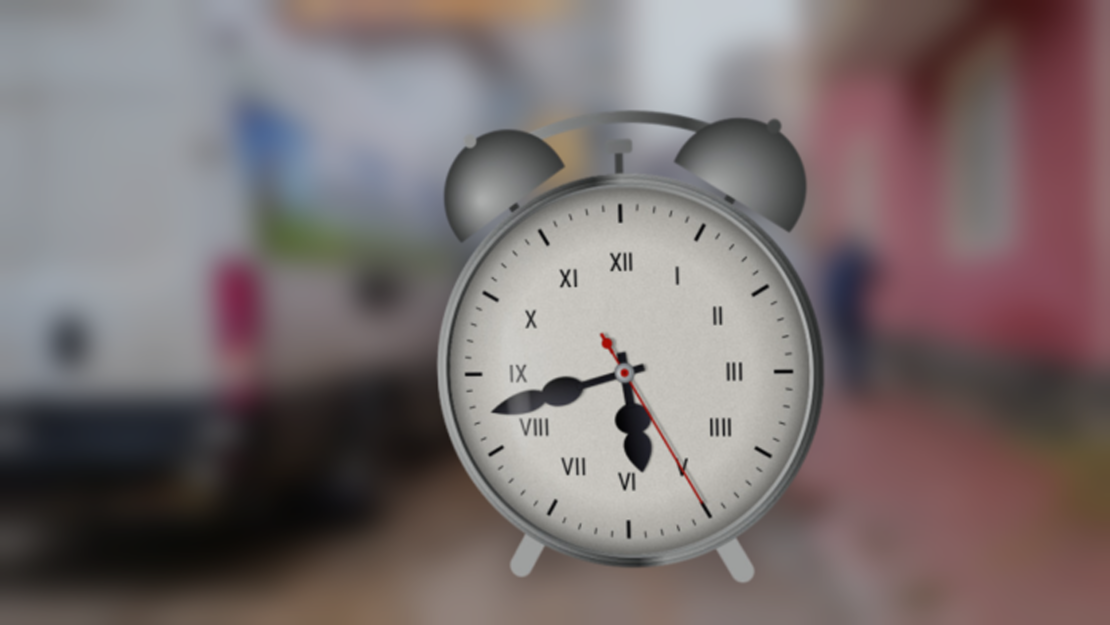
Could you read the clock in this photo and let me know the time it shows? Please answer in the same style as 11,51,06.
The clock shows 5,42,25
